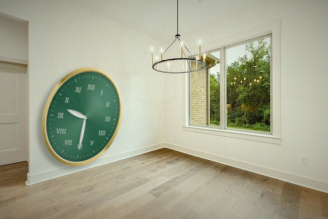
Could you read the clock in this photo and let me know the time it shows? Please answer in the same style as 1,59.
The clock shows 9,30
